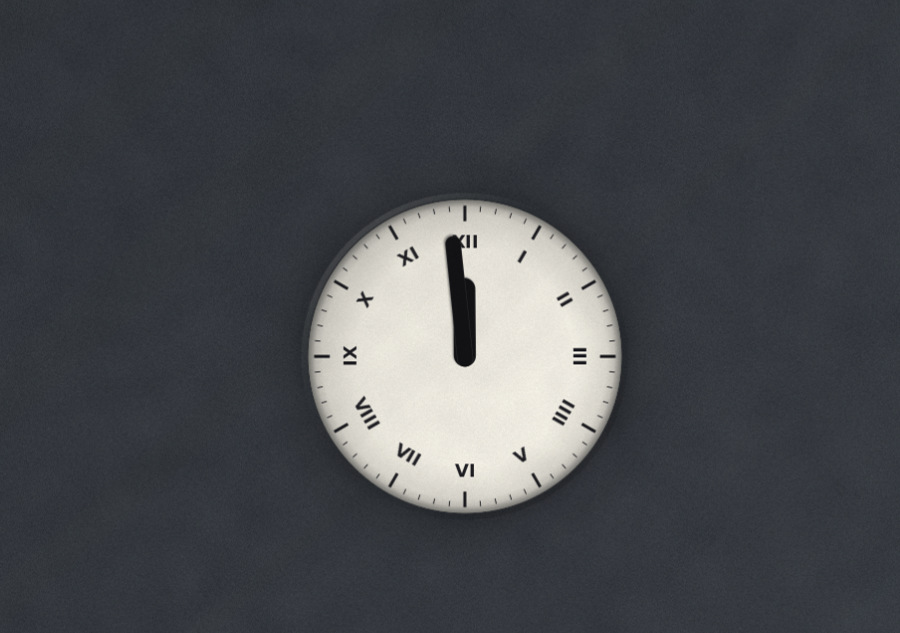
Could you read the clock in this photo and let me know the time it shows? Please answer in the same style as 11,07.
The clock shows 11,59
